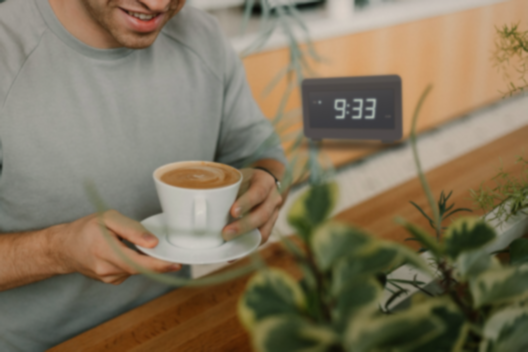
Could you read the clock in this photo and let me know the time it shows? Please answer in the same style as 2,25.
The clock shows 9,33
